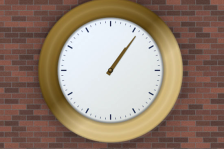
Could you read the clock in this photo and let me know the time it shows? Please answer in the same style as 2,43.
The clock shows 1,06
